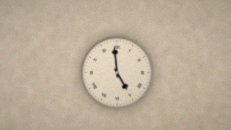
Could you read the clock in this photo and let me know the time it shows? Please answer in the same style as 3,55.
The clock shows 4,59
